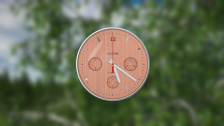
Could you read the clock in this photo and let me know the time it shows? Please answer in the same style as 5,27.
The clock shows 5,21
